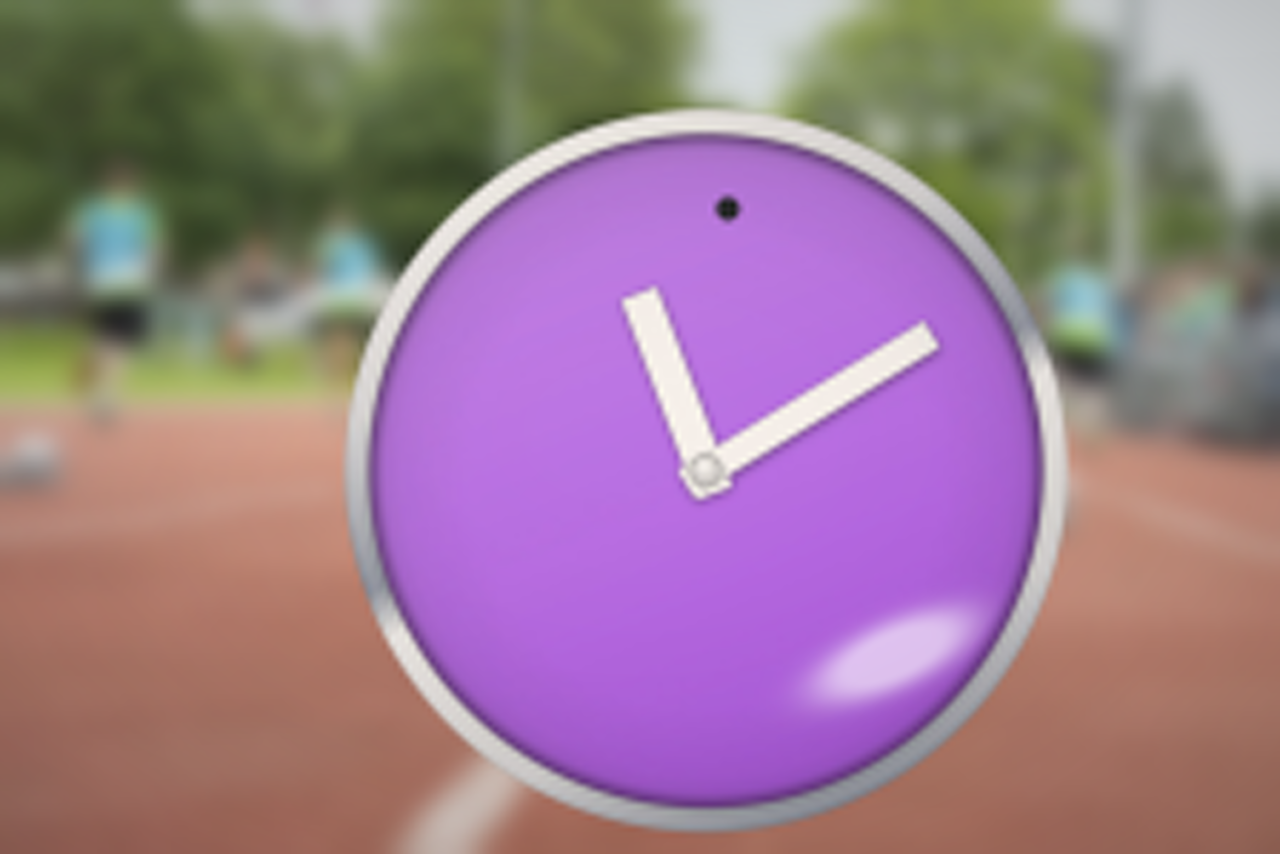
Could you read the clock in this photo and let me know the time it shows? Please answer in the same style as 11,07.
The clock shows 11,09
